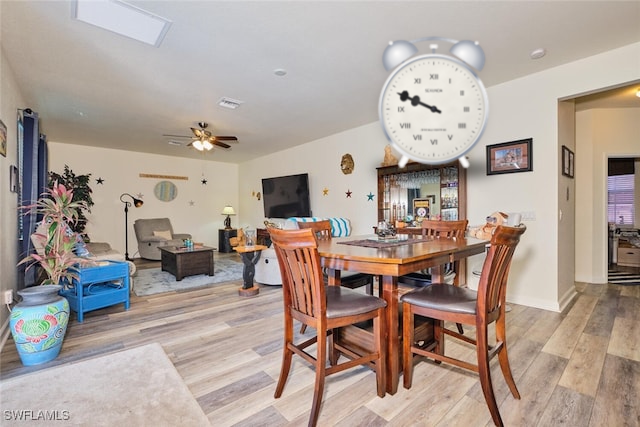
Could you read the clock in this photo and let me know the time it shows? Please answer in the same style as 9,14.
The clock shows 9,49
